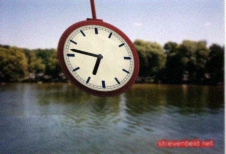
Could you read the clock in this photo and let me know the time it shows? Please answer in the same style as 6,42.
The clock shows 6,47
